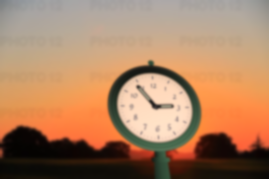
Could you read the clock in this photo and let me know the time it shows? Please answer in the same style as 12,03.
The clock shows 2,54
